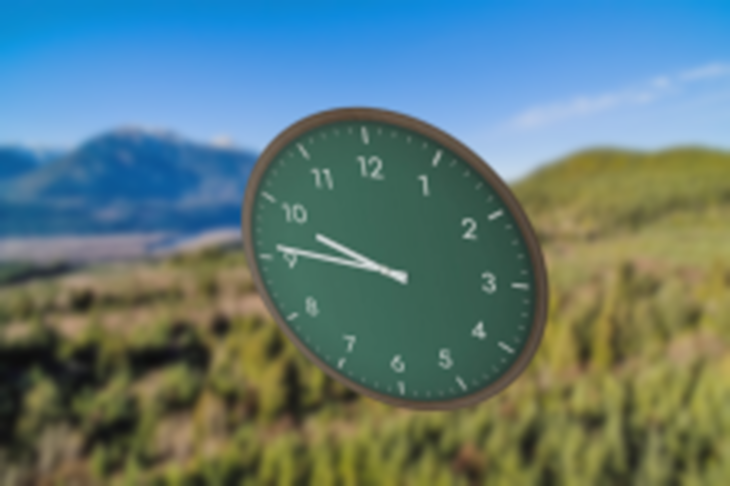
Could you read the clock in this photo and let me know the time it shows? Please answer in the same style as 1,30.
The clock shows 9,46
